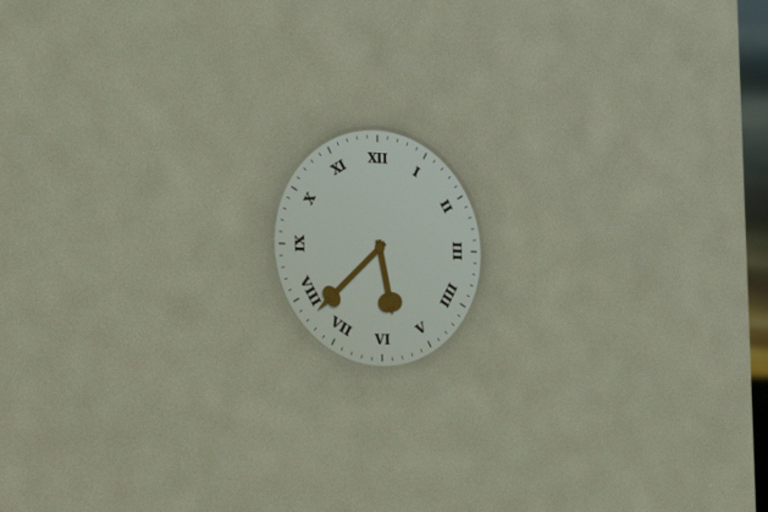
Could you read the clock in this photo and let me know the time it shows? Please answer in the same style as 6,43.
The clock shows 5,38
